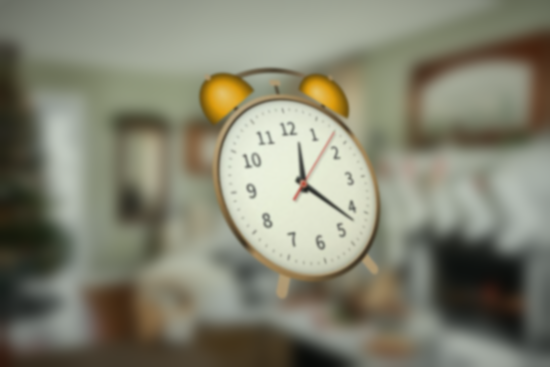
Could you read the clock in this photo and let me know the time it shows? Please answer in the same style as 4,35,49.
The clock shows 12,22,08
